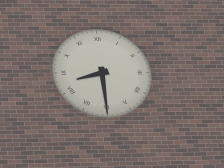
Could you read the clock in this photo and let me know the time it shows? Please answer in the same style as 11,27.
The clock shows 8,30
